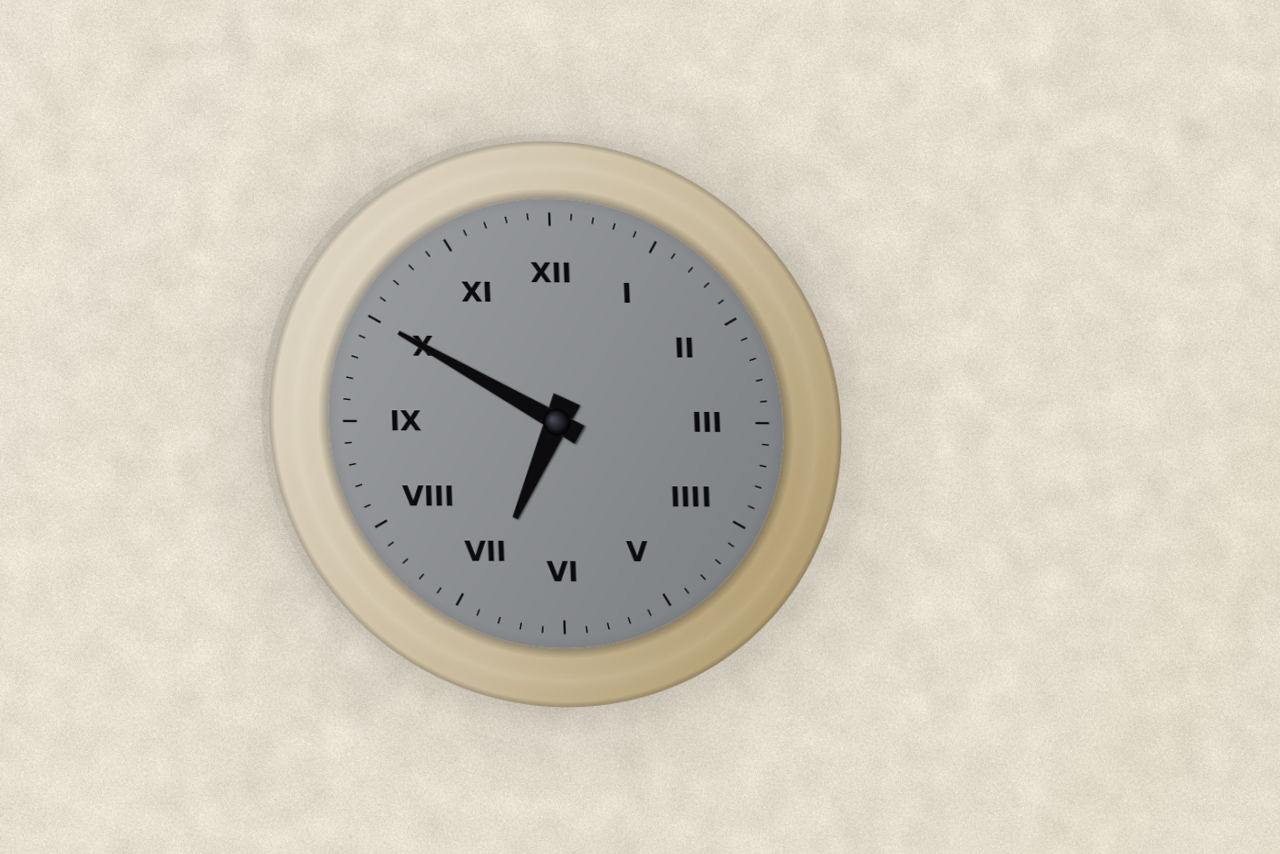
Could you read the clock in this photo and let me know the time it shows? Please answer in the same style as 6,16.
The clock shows 6,50
